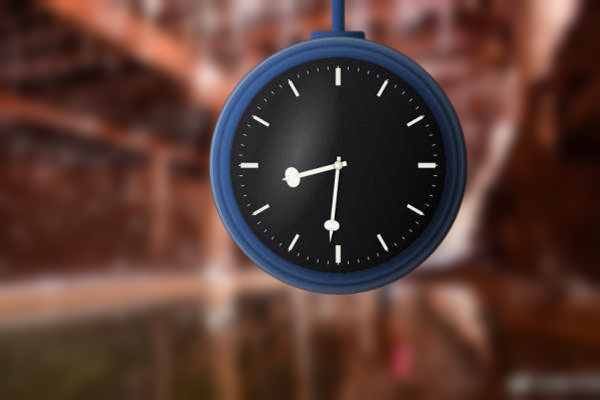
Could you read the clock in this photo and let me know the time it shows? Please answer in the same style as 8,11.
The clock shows 8,31
